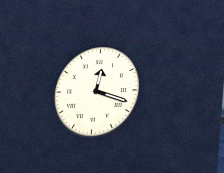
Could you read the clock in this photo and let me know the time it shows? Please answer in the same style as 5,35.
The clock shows 12,18
